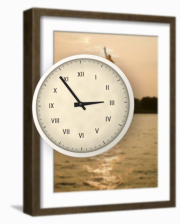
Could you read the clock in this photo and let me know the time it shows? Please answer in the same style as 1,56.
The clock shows 2,54
